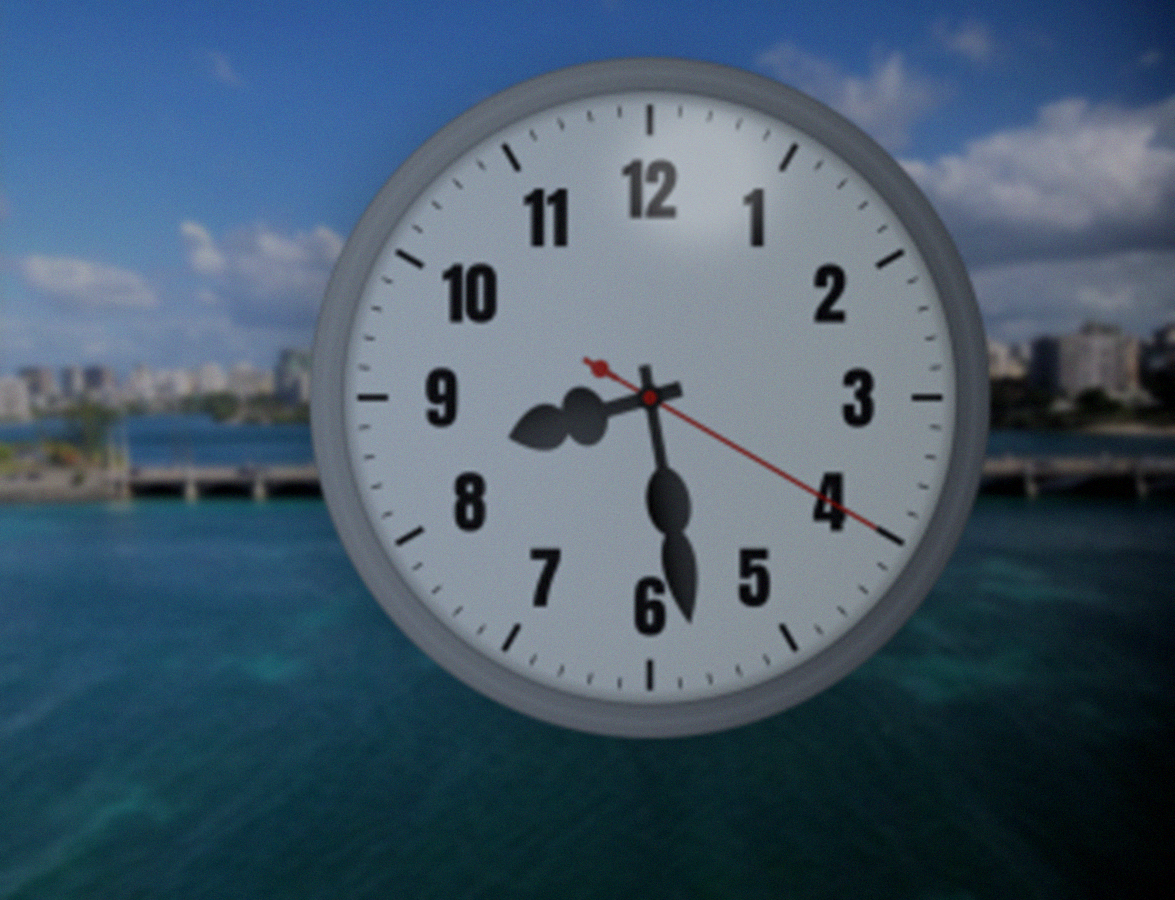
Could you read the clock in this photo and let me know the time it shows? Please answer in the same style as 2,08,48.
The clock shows 8,28,20
